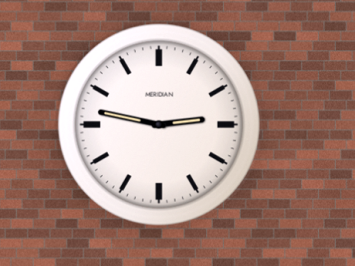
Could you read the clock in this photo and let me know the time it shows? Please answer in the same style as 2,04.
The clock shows 2,47
